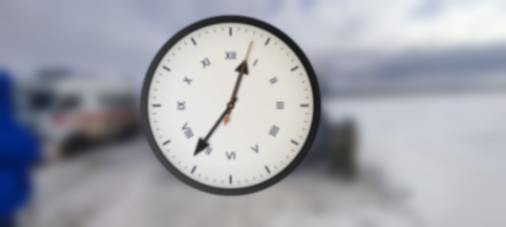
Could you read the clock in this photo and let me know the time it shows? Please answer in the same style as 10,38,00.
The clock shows 12,36,03
